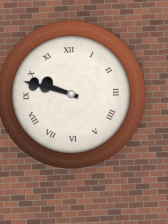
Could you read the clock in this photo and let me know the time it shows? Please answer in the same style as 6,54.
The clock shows 9,48
